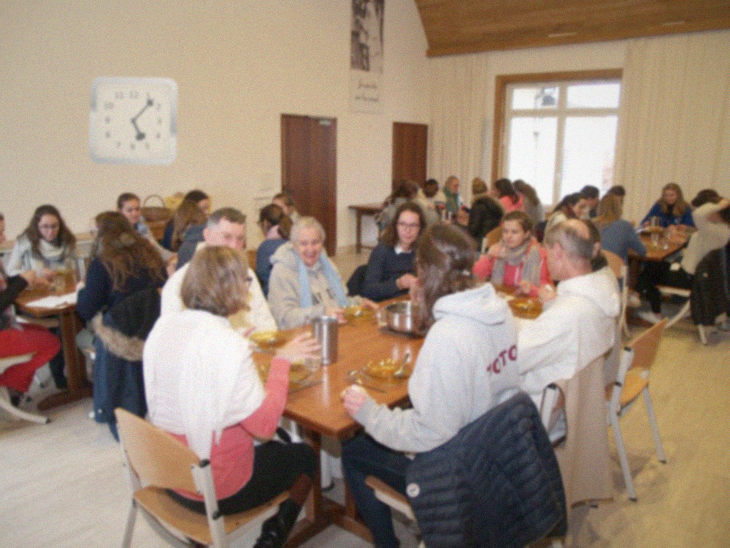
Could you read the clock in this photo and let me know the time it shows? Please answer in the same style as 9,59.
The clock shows 5,07
